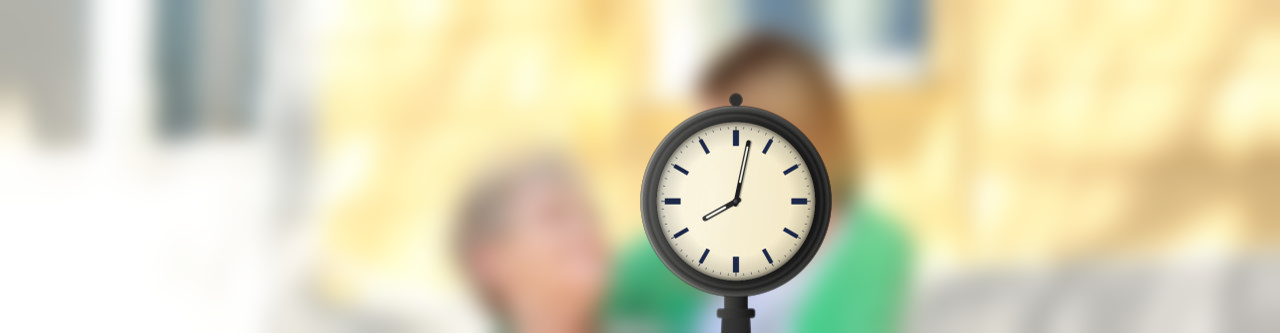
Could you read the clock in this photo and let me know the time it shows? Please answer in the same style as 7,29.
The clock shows 8,02
